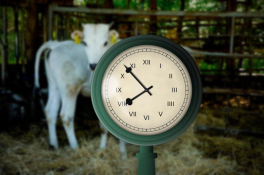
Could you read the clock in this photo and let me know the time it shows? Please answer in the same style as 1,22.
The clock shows 7,53
